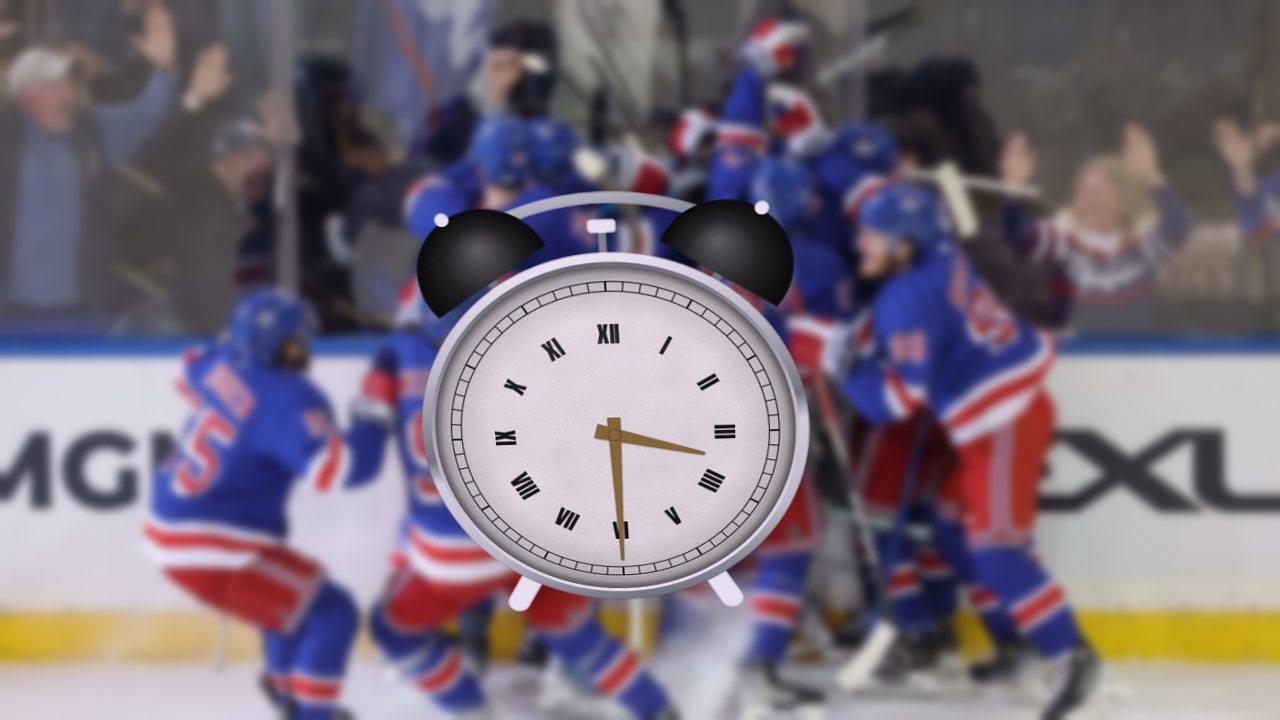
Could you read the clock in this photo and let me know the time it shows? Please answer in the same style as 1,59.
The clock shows 3,30
